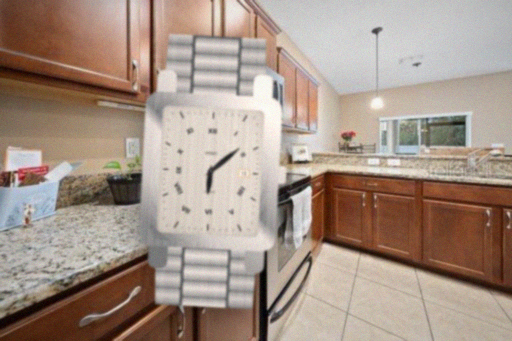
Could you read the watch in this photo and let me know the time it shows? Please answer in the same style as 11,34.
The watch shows 6,08
